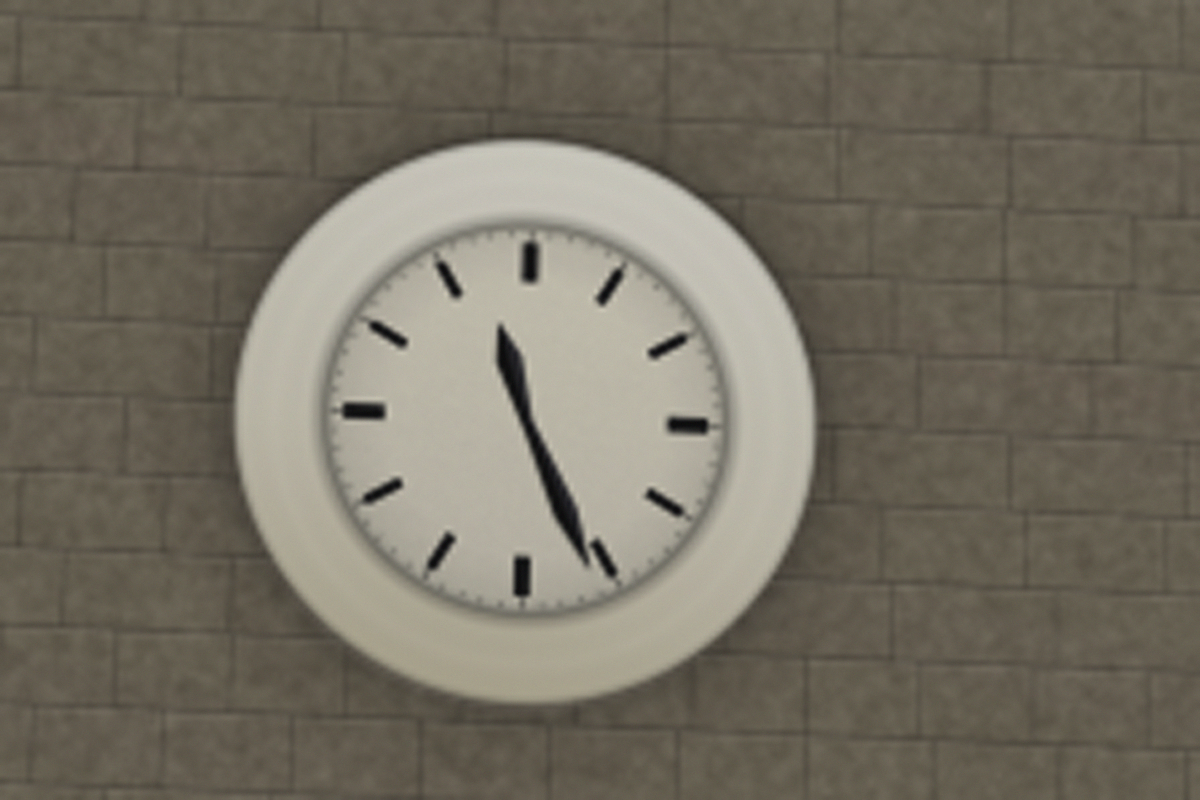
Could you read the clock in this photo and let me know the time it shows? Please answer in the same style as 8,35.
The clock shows 11,26
